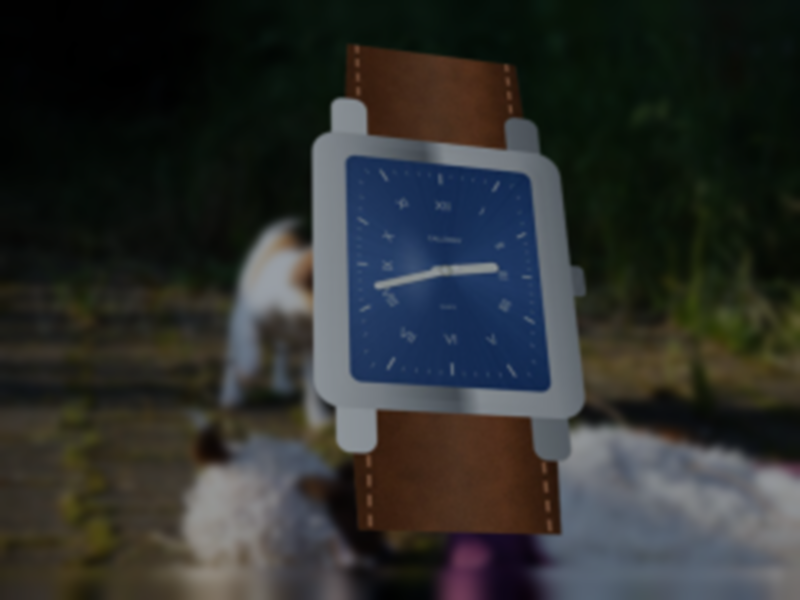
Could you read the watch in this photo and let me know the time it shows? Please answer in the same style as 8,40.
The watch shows 2,42
